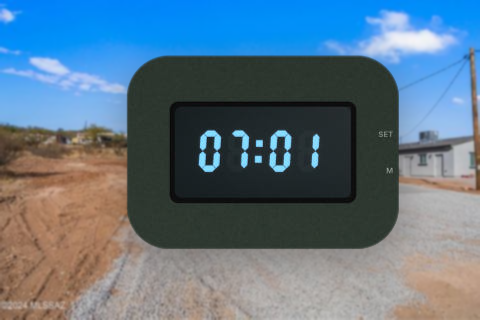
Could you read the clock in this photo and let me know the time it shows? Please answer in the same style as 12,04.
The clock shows 7,01
